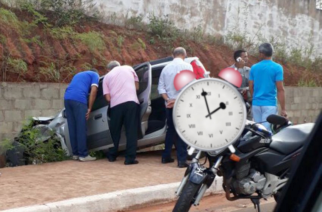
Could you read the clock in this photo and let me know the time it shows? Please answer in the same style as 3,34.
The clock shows 1,58
